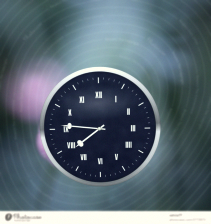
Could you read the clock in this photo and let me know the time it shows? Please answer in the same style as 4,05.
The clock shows 7,46
